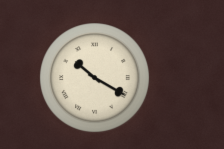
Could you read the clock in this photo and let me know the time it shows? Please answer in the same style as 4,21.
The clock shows 10,20
